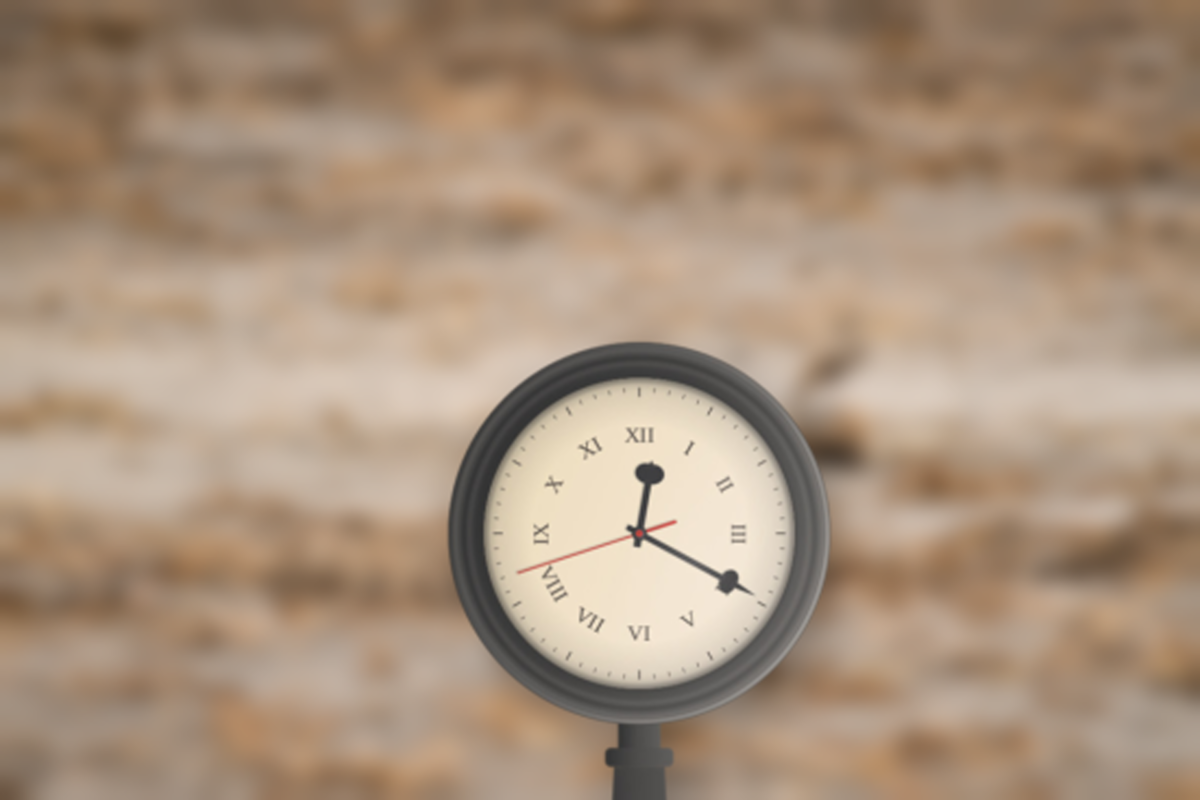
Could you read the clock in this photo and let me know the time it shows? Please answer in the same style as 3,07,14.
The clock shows 12,19,42
